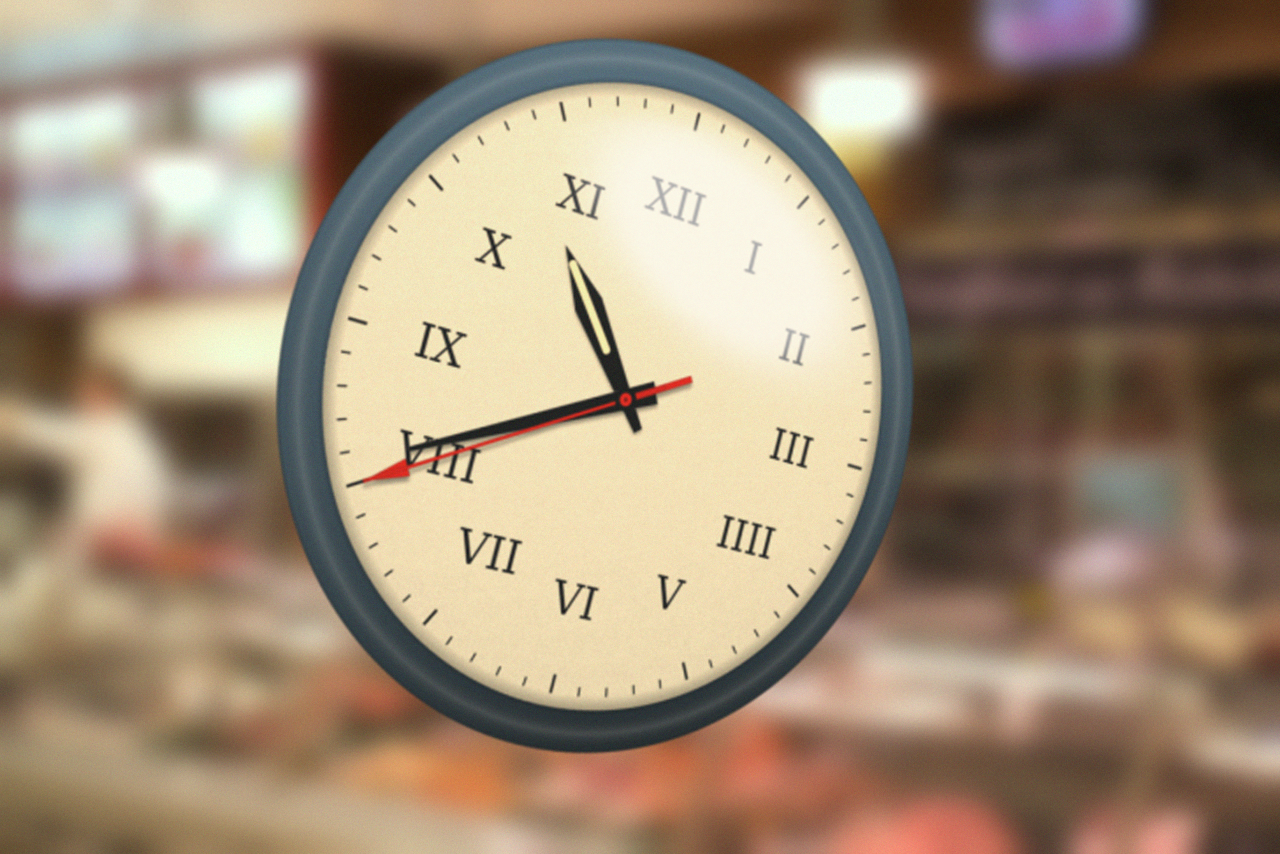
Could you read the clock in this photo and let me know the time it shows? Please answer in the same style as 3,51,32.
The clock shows 10,40,40
